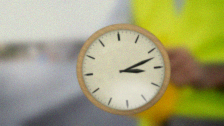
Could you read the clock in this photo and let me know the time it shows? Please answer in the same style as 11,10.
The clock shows 3,12
